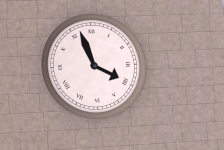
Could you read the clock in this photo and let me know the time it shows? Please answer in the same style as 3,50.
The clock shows 3,57
